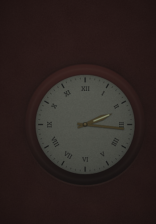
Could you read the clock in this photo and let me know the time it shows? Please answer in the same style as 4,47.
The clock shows 2,16
